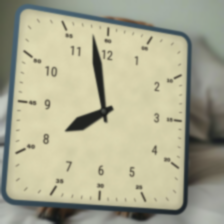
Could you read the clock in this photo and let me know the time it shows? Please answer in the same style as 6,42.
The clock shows 7,58
